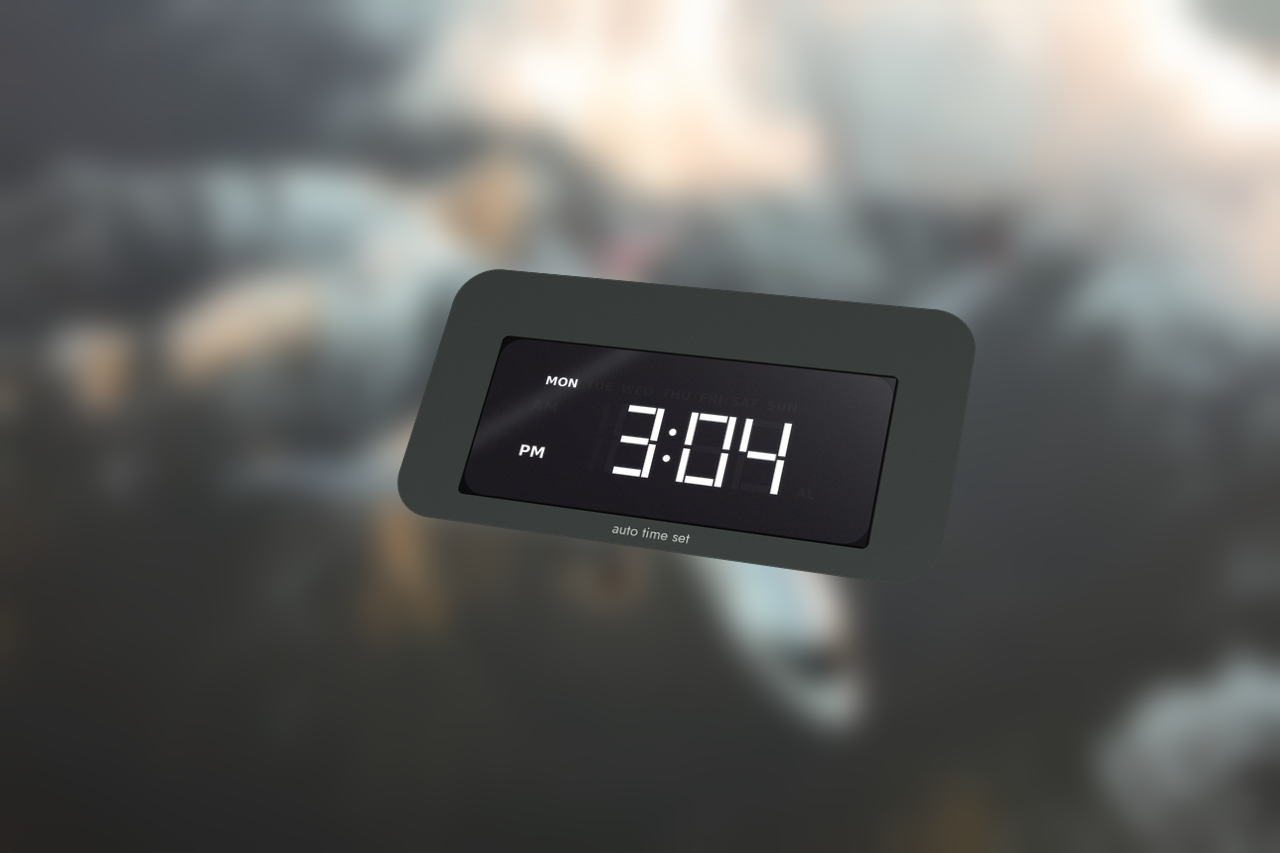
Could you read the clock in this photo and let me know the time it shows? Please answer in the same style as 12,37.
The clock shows 3,04
